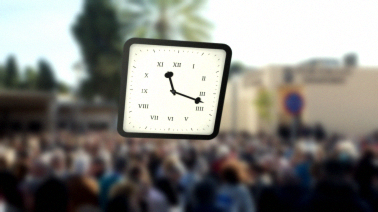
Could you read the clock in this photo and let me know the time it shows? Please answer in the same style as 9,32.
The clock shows 11,18
